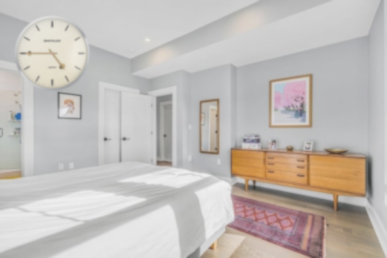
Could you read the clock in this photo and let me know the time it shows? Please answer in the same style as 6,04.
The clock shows 4,45
